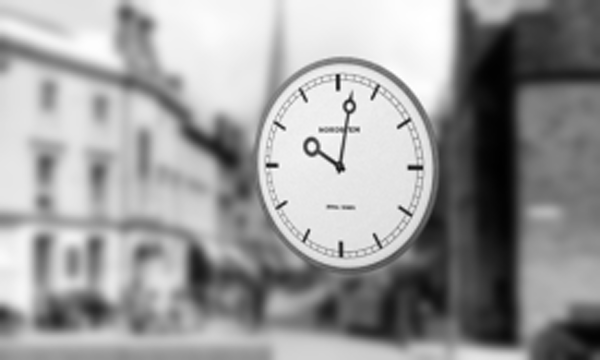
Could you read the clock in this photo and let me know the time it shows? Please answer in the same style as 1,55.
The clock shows 10,02
